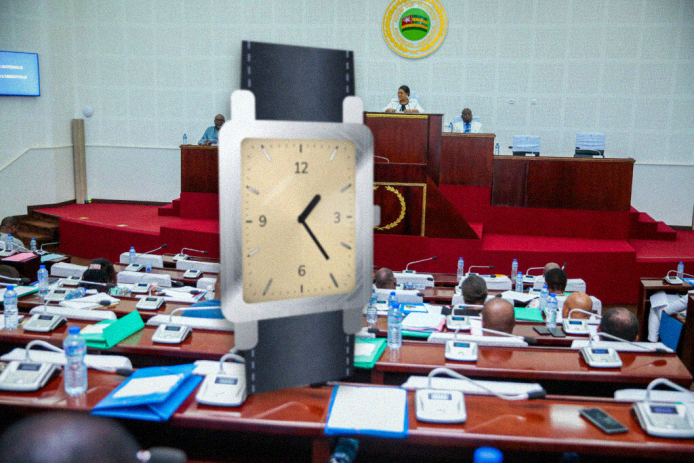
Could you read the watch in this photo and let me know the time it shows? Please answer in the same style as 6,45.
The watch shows 1,24
